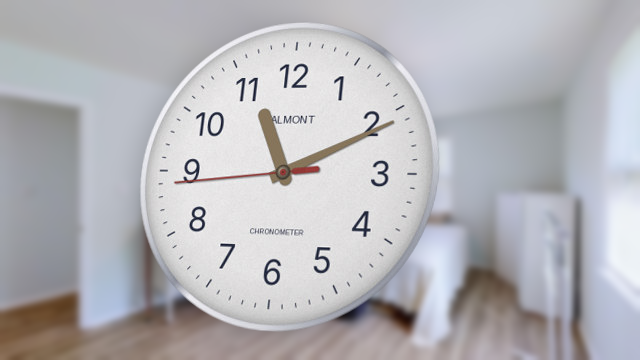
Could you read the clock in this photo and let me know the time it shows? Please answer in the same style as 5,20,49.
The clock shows 11,10,44
